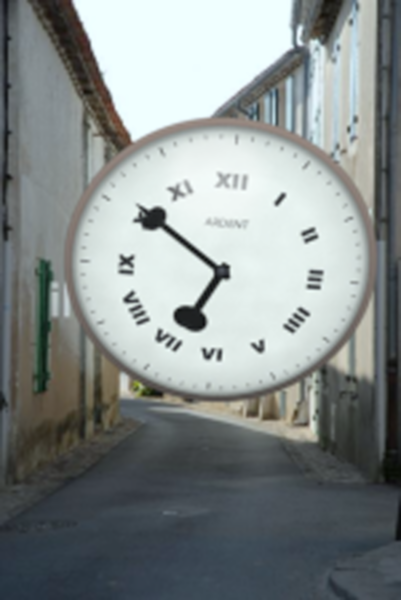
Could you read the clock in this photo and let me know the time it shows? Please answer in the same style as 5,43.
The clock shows 6,51
